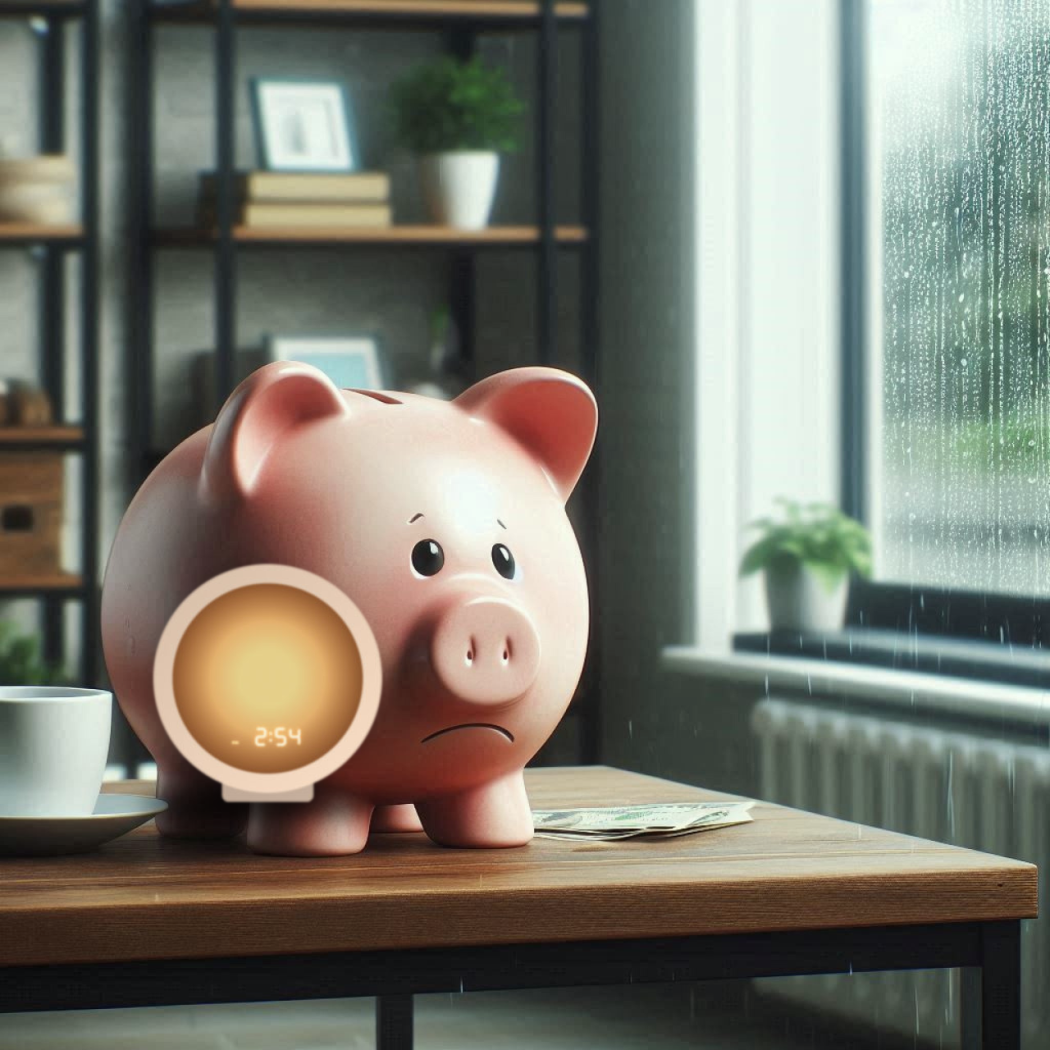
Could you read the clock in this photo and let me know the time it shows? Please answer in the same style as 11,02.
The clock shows 2,54
